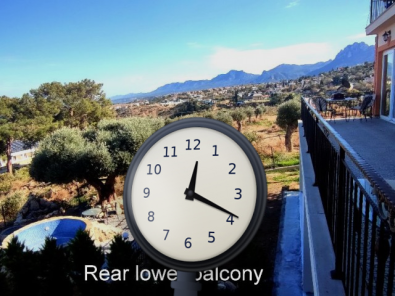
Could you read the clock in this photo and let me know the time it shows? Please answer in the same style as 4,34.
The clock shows 12,19
